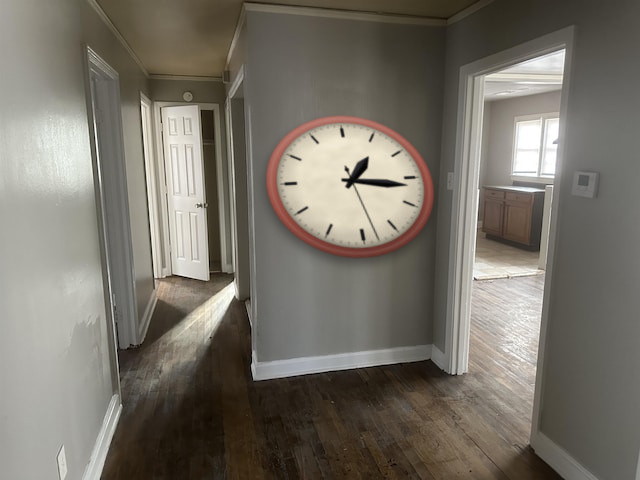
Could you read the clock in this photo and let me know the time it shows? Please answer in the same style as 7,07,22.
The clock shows 1,16,28
